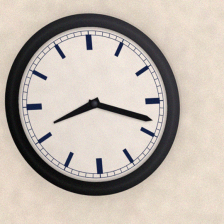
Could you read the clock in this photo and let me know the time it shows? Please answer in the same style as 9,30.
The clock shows 8,18
